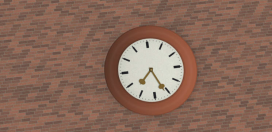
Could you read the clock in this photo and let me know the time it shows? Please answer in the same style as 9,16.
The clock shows 7,26
